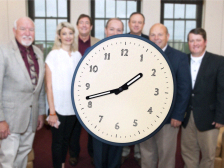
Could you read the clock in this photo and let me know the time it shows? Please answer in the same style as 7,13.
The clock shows 1,42
